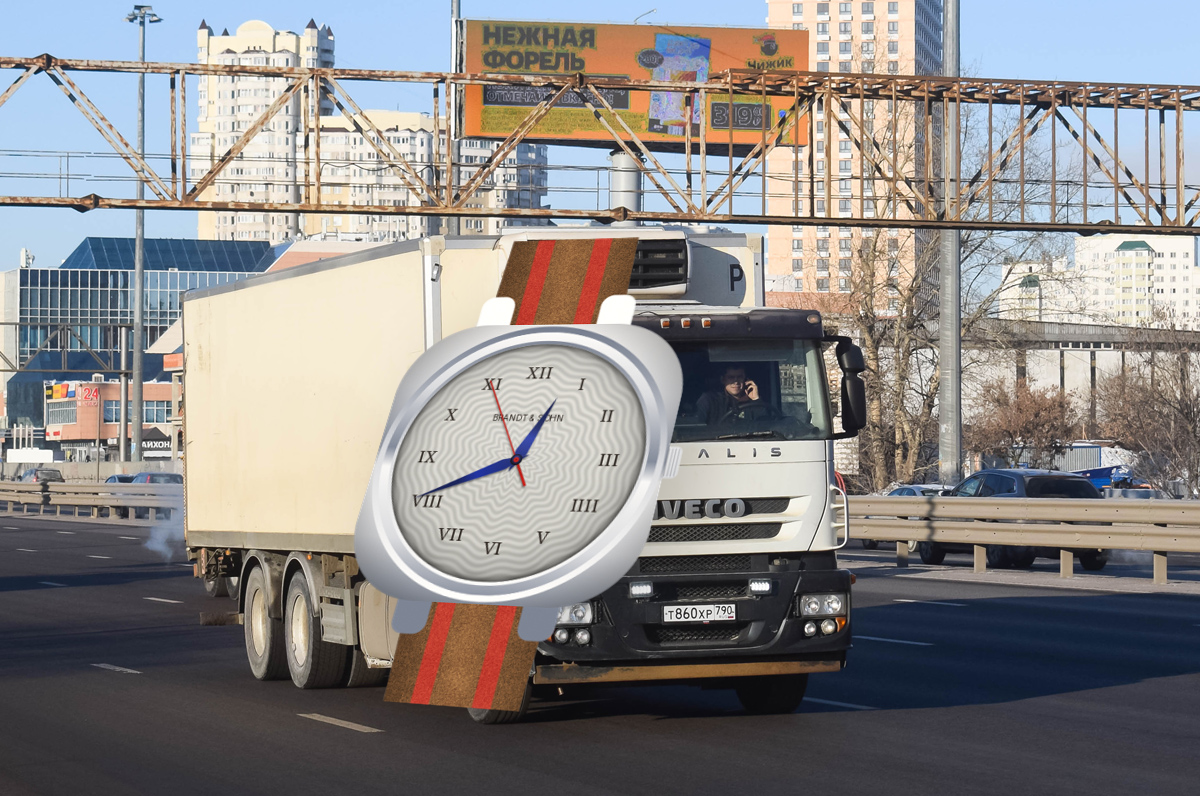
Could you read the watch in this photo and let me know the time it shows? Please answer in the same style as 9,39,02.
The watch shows 12,40,55
